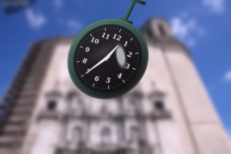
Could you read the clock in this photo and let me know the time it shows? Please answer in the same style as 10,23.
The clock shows 12,35
